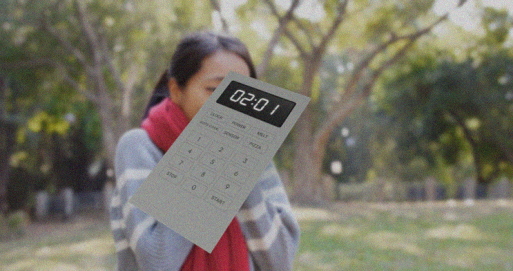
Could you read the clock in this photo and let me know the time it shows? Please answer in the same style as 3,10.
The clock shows 2,01
